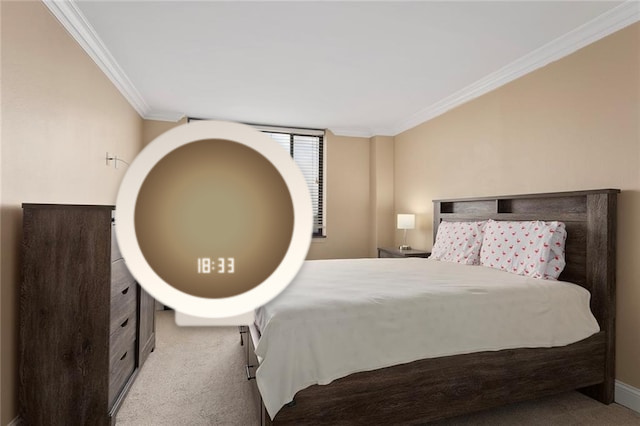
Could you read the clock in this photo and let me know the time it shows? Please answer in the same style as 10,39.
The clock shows 18,33
